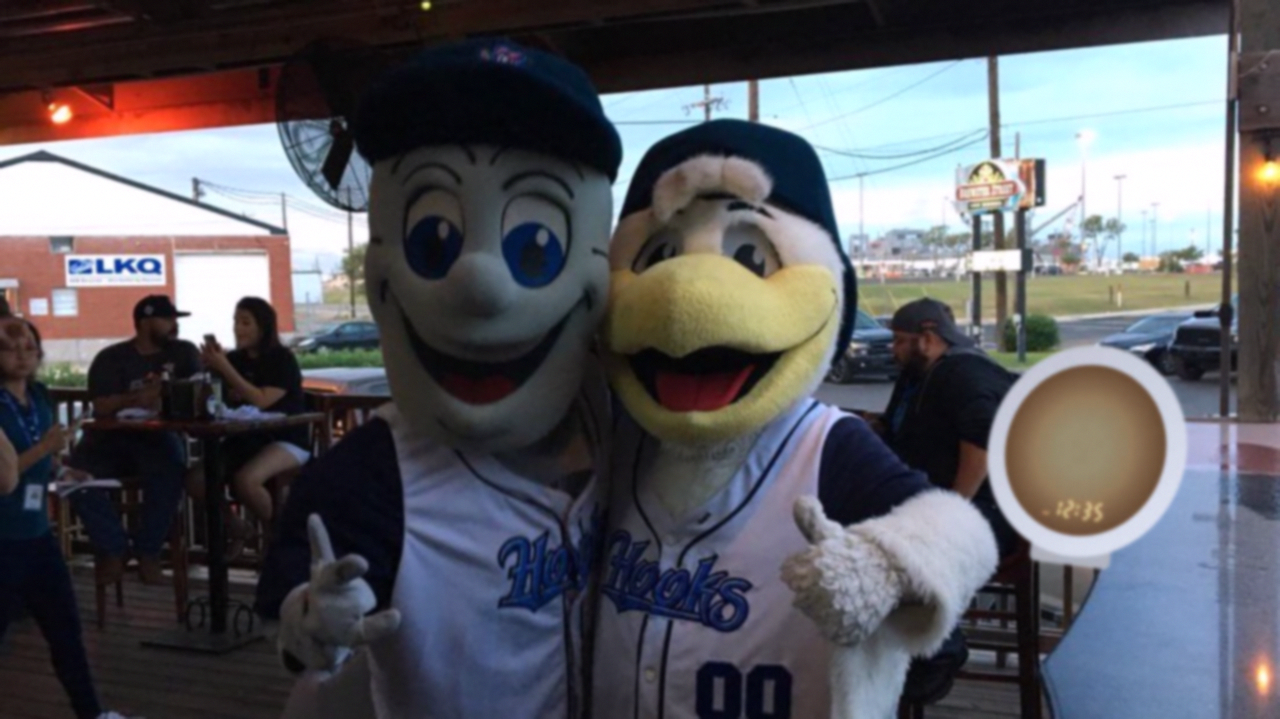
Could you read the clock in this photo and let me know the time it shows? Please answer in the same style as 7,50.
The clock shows 12,35
